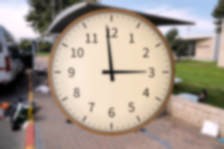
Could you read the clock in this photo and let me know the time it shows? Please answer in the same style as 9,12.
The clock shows 2,59
